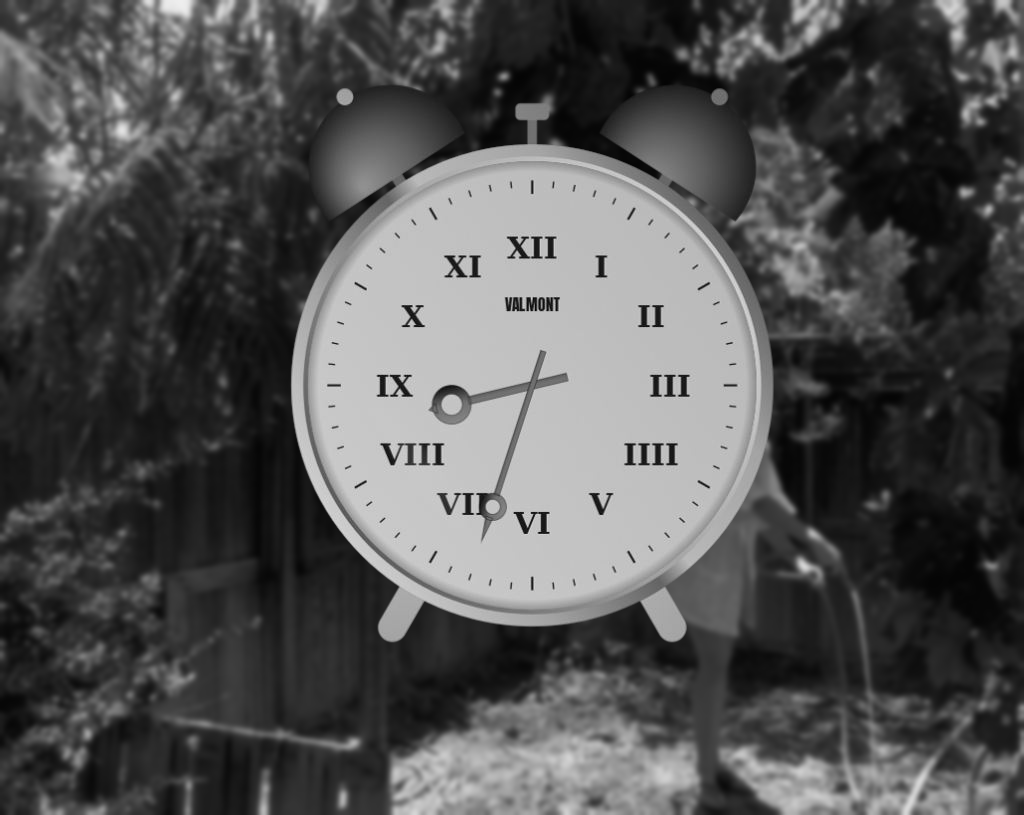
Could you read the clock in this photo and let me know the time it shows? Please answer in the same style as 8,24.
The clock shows 8,33
